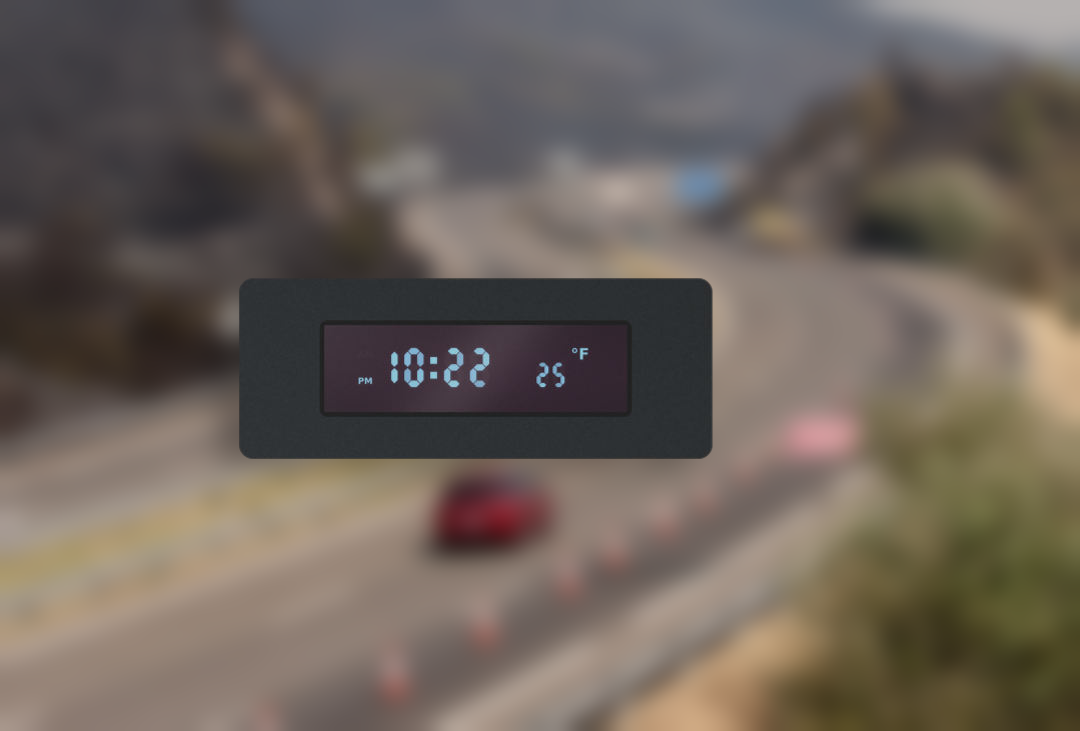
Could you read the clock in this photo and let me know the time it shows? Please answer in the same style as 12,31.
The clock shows 10,22
